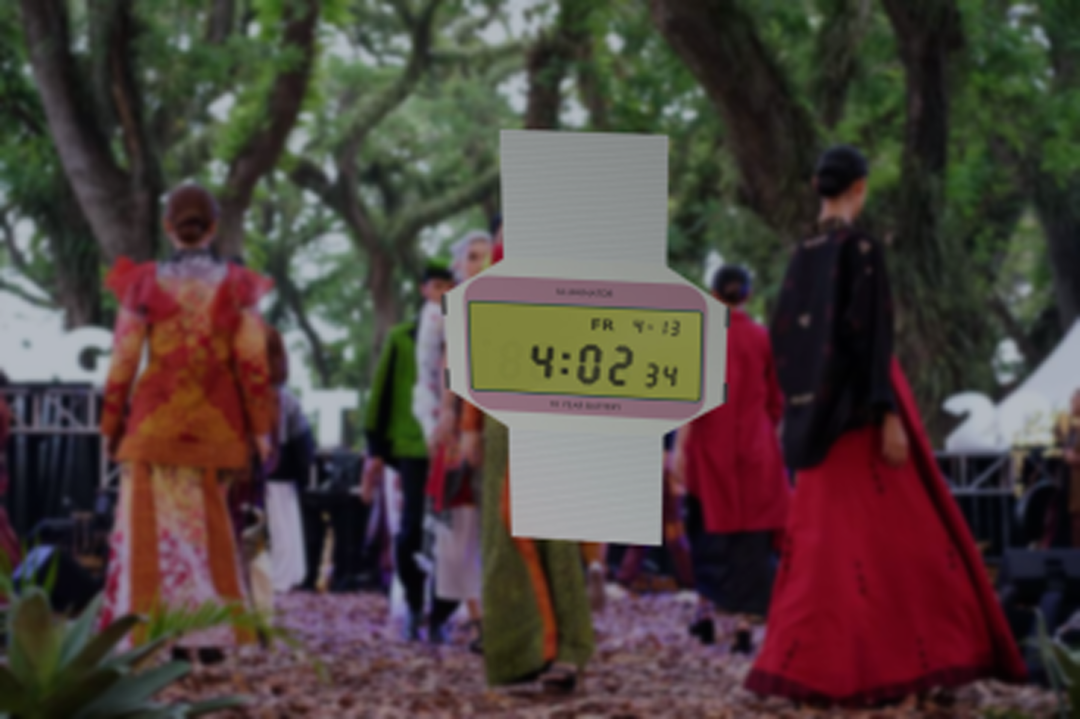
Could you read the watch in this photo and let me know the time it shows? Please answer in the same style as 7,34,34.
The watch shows 4,02,34
